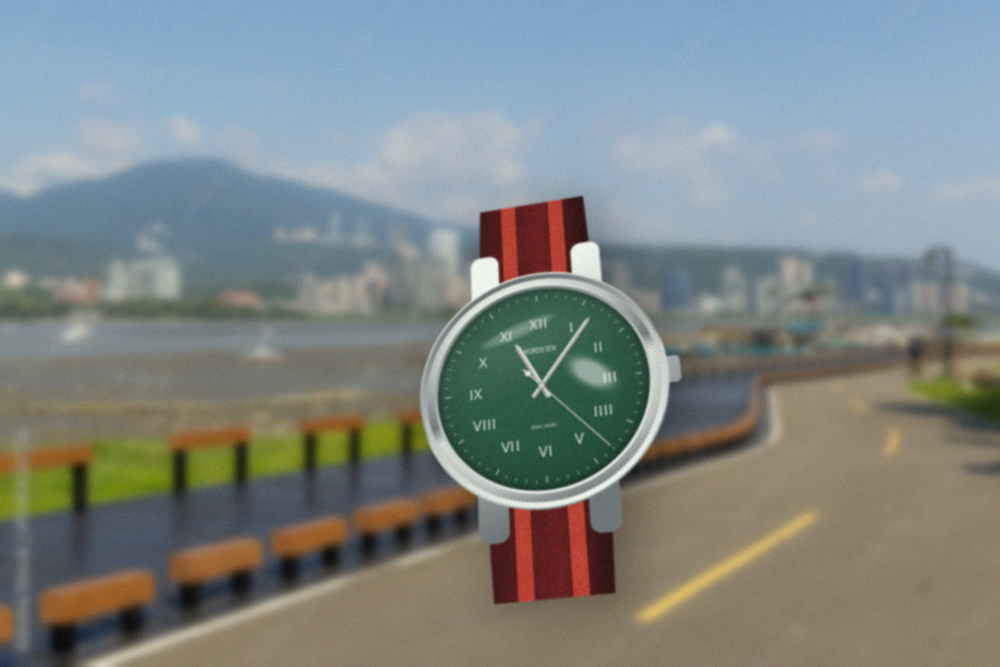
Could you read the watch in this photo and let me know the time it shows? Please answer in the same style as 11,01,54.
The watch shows 11,06,23
